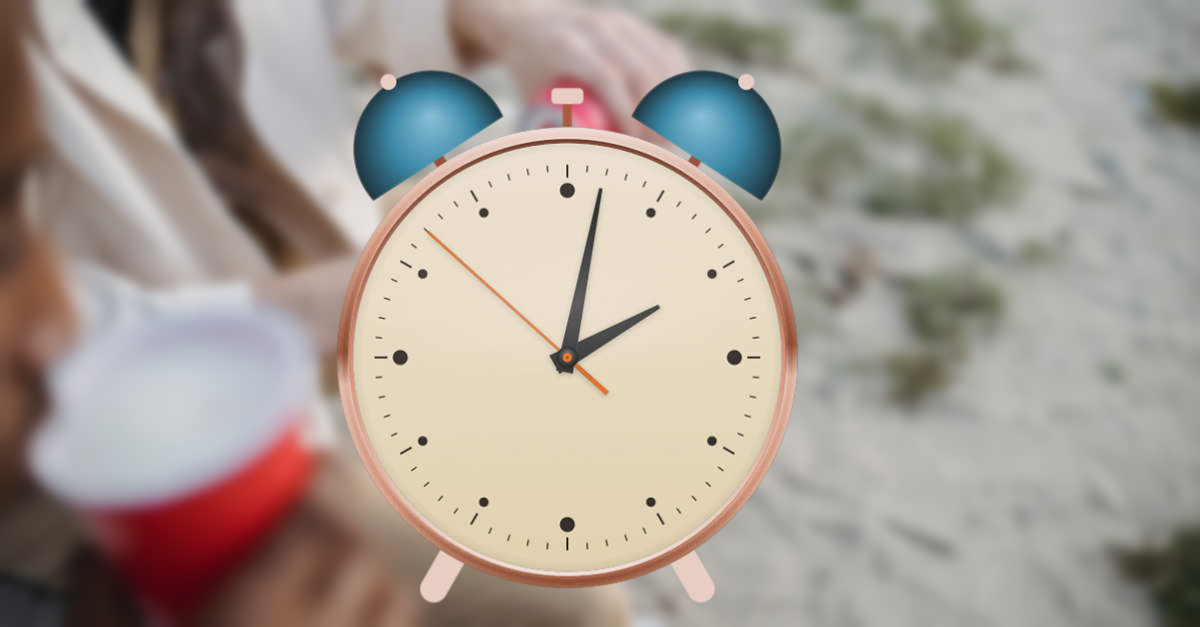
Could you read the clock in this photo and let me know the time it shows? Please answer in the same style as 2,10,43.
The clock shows 2,01,52
